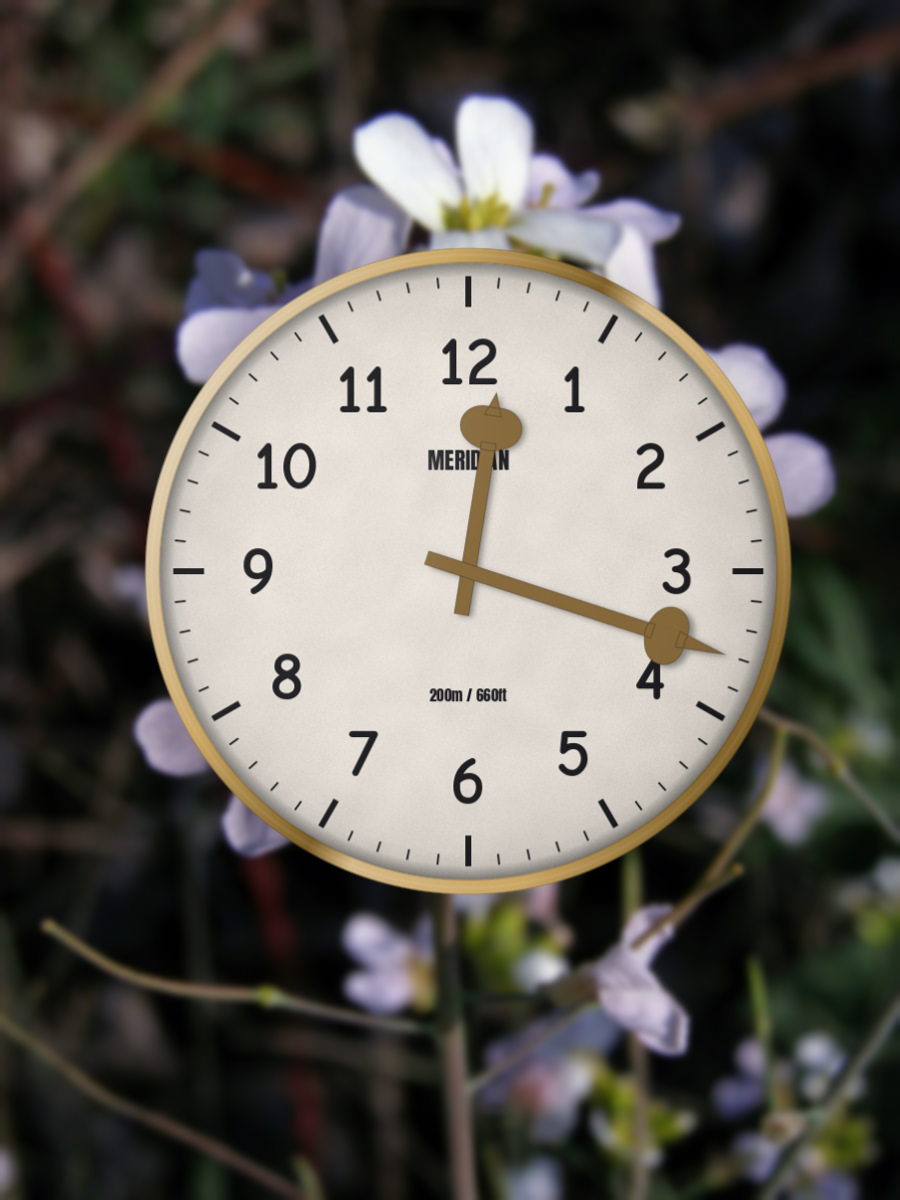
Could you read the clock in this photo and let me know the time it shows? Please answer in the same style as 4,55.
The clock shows 12,18
